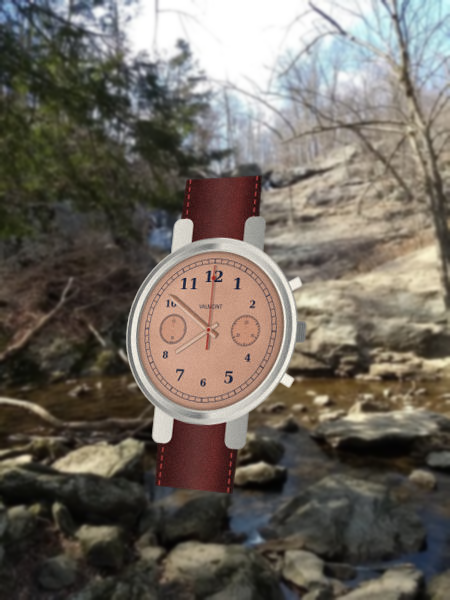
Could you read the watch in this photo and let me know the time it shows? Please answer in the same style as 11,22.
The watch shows 7,51
